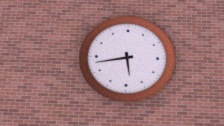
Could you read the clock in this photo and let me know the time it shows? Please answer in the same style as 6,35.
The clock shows 5,43
